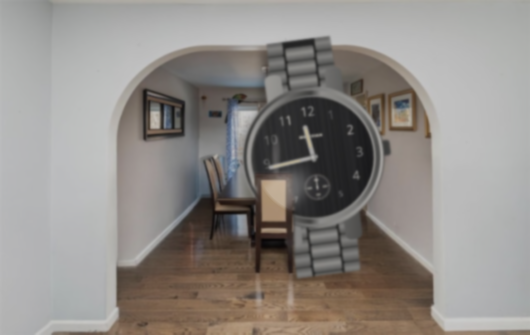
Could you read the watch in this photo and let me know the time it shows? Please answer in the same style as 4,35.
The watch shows 11,44
